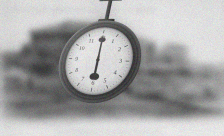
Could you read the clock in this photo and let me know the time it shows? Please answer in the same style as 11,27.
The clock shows 6,00
